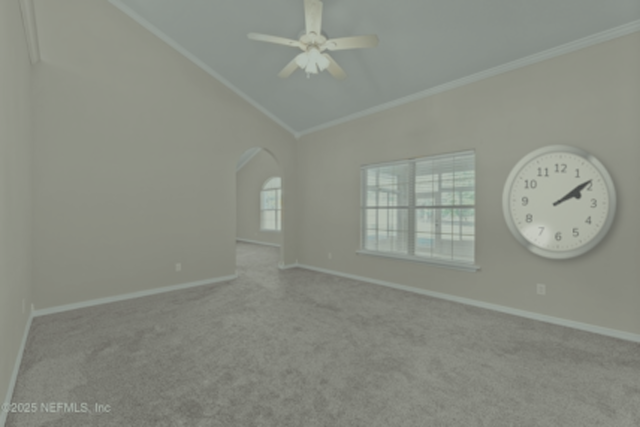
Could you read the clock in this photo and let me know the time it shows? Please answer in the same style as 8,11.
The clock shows 2,09
